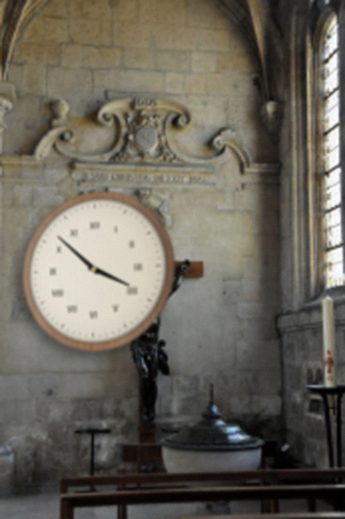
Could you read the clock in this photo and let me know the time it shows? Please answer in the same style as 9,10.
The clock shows 3,52
